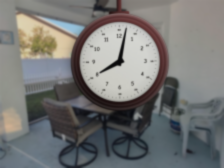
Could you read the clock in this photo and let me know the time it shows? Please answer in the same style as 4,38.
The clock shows 8,02
